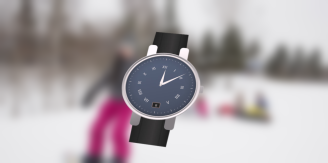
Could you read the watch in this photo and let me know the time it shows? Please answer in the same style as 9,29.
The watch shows 12,09
